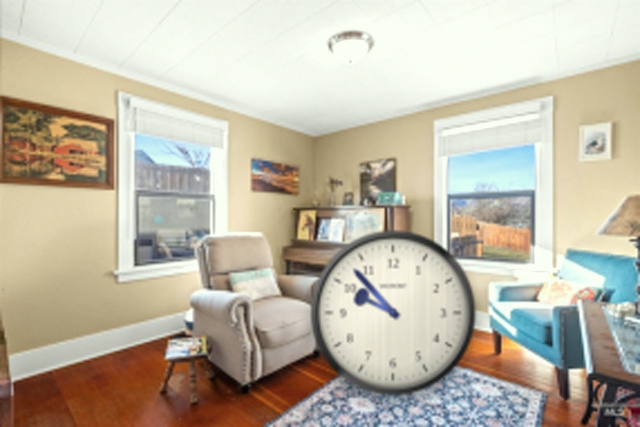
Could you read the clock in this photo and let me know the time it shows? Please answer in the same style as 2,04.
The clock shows 9,53
